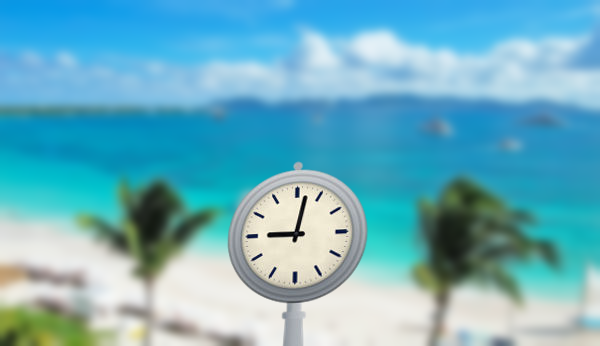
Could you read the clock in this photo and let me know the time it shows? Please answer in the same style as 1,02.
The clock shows 9,02
